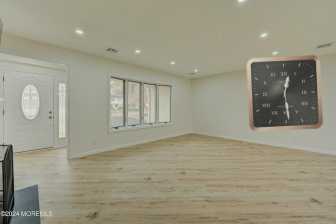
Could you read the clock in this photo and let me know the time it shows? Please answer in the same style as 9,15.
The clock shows 12,29
